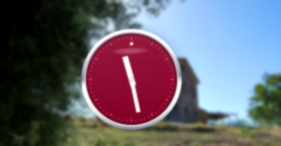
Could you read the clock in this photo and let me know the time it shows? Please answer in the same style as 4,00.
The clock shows 11,28
